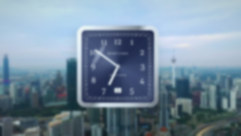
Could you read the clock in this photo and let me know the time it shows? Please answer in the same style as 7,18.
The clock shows 6,51
